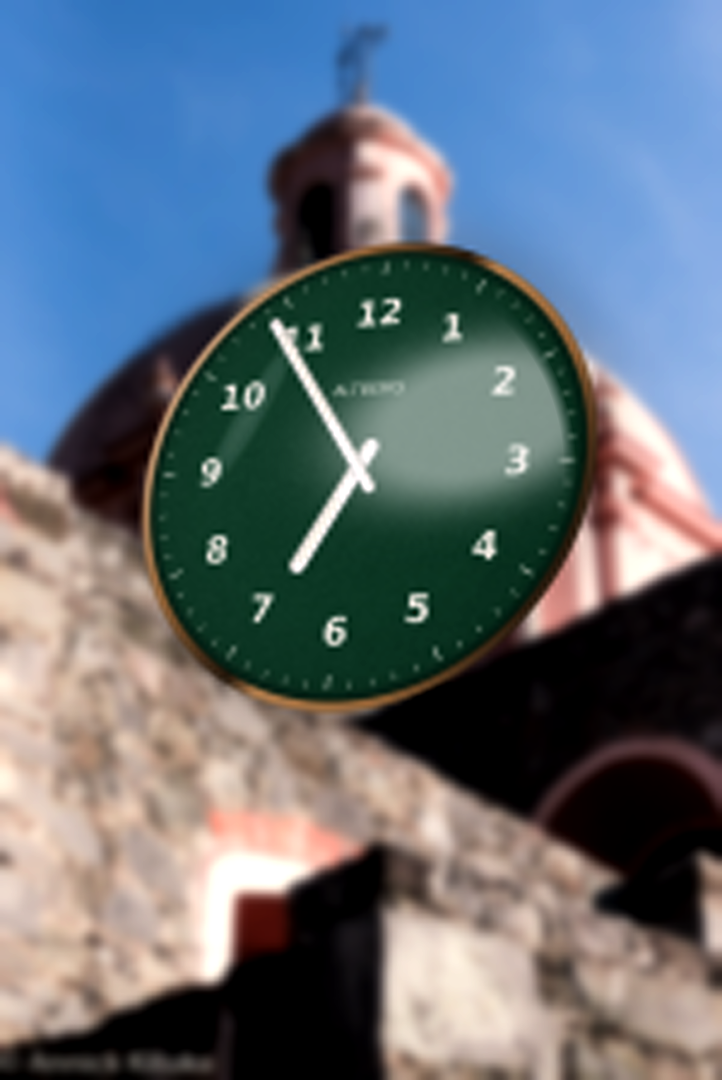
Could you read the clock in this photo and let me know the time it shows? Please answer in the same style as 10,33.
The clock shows 6,54
